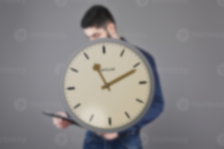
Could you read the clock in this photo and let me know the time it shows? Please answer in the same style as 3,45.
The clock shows 11,11
